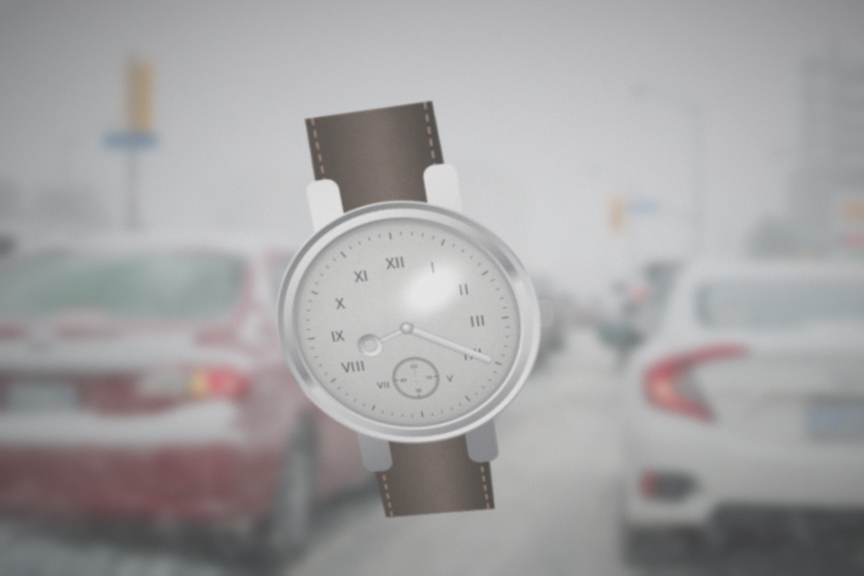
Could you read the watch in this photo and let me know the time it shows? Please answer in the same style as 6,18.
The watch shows 8,20
